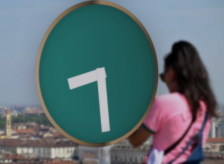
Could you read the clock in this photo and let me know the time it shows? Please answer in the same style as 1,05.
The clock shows 8,29
